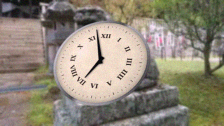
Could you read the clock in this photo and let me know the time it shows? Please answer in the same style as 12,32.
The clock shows 6,57
